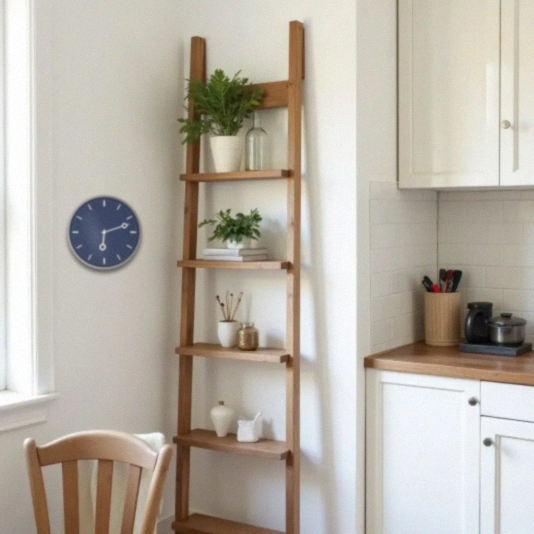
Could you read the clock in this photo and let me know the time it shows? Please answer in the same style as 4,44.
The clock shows 6,12
